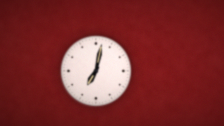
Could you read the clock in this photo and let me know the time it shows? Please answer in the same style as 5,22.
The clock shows 7,02
